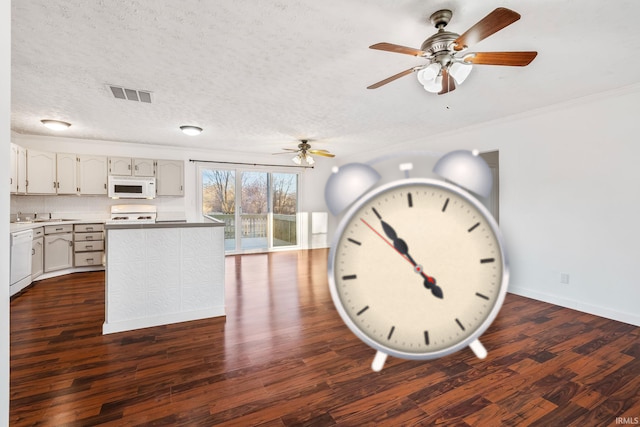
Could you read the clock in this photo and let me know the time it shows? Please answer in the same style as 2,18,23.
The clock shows 4,54,53
